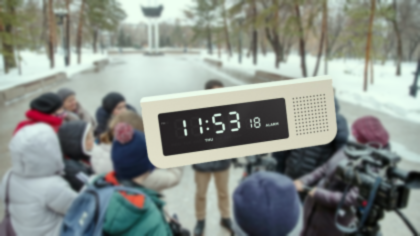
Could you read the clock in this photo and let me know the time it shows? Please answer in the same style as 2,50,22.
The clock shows 11,53,18
